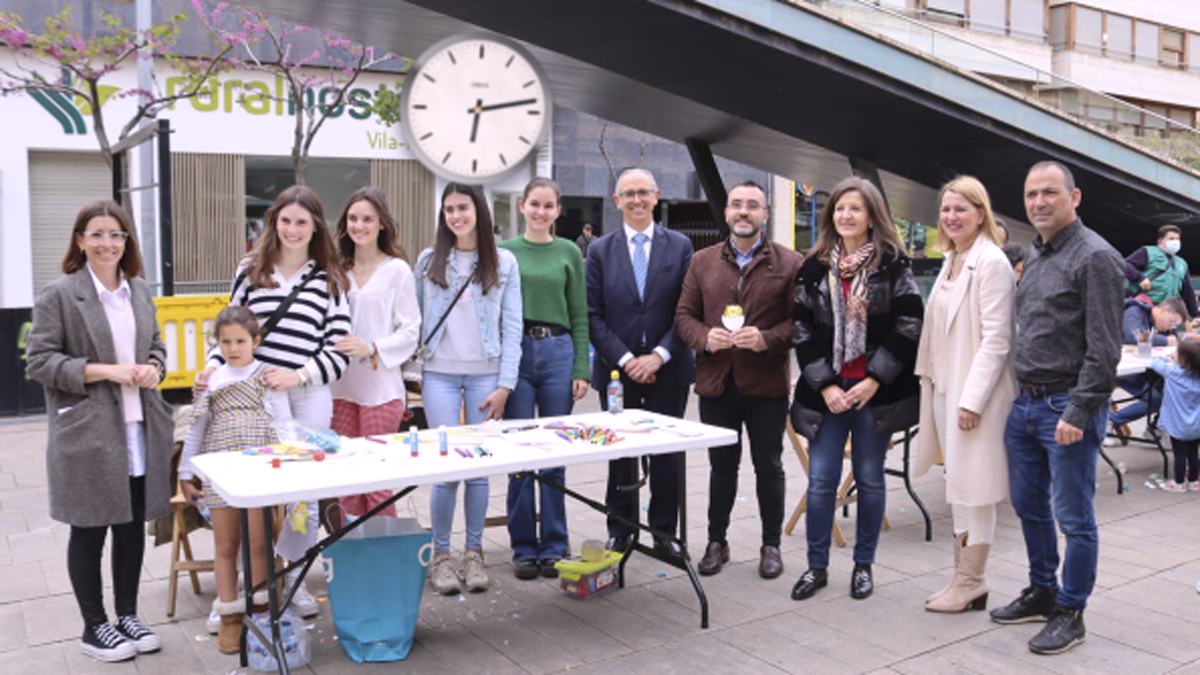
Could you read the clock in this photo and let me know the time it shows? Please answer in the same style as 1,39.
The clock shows 6,13
